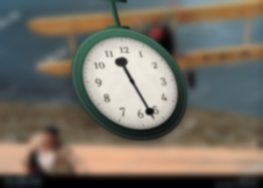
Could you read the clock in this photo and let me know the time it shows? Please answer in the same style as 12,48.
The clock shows 11,27
